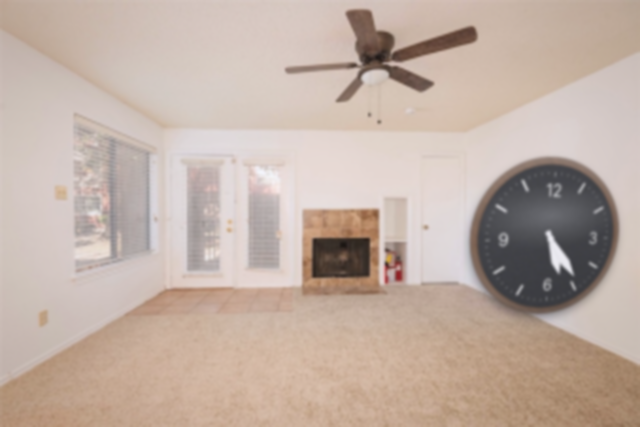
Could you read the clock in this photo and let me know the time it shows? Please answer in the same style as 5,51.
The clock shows 5,24
